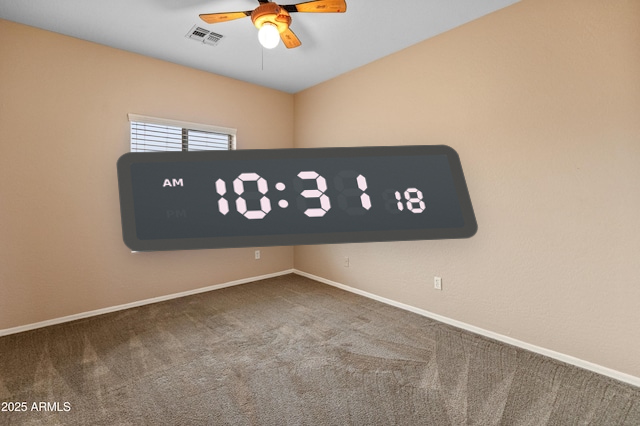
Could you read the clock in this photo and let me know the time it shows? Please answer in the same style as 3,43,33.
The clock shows 10,31,18
